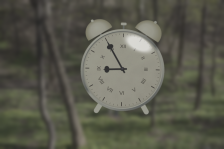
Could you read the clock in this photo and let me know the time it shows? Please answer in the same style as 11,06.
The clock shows 8,55
